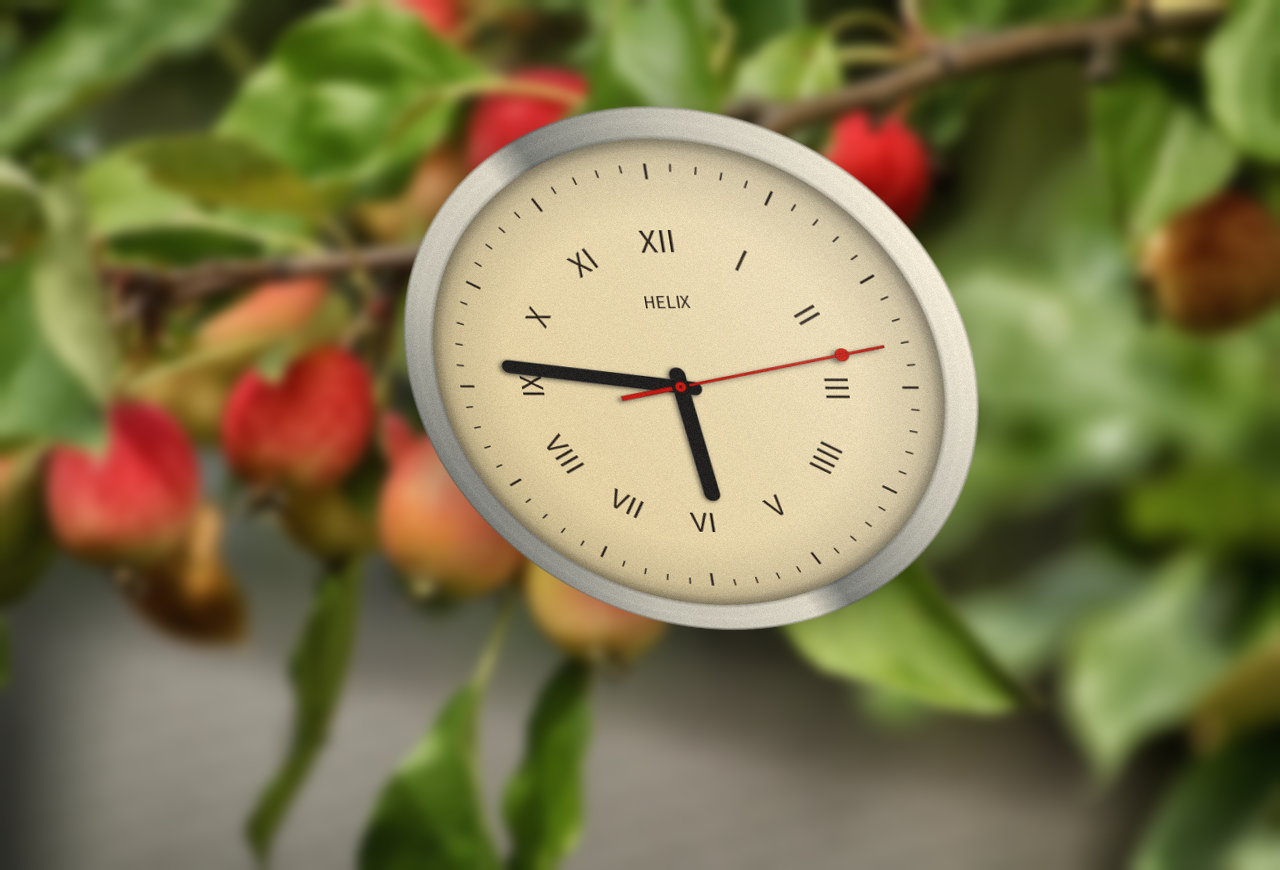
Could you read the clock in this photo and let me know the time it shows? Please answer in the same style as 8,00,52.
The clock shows 5,46,13
